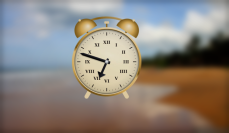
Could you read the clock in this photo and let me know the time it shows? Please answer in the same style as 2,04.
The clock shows 6,48
